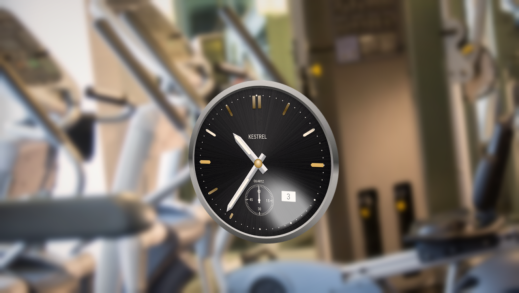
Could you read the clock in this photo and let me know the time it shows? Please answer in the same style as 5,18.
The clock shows 10,36
